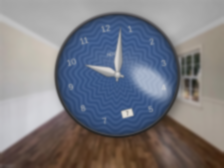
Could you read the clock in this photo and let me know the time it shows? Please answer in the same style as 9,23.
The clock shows 10,03
